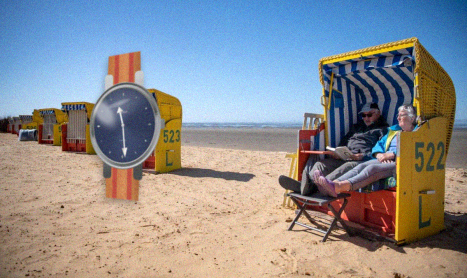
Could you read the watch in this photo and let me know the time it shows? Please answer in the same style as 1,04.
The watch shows 11,29
